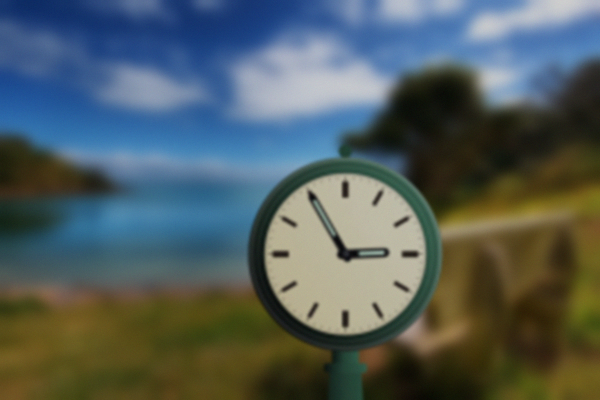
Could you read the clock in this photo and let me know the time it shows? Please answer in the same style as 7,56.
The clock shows 2,55
